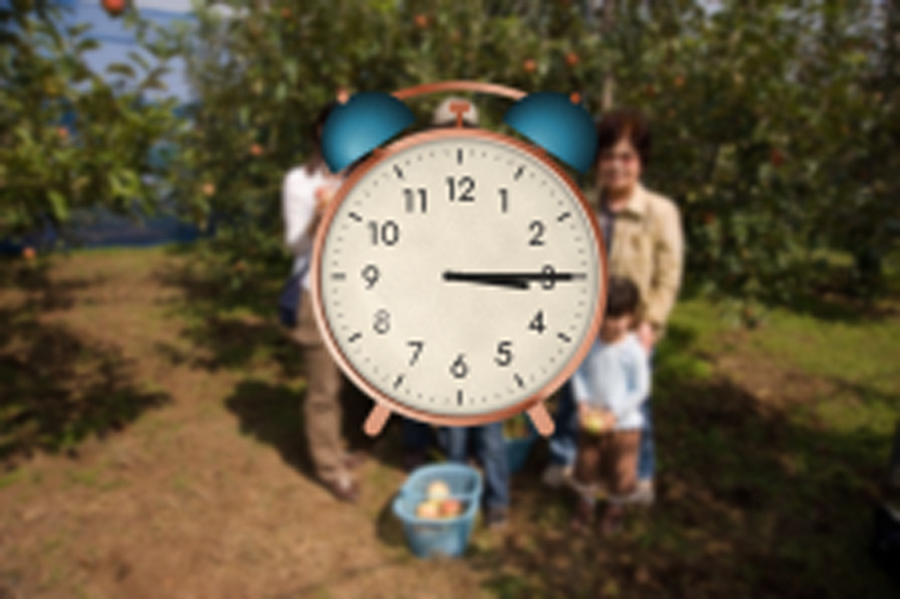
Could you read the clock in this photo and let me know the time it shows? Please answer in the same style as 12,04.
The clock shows 3,15
